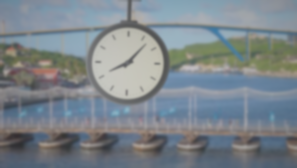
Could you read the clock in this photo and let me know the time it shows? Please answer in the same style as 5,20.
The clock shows 8,07
